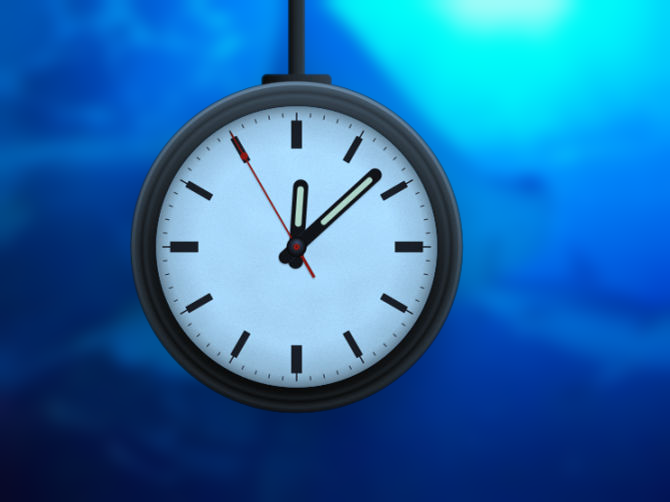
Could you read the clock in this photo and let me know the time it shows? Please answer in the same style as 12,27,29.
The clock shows 12,07,55
